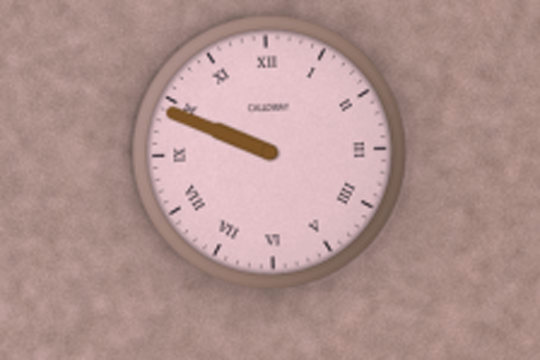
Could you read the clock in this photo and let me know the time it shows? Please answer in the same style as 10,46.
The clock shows 9,49
